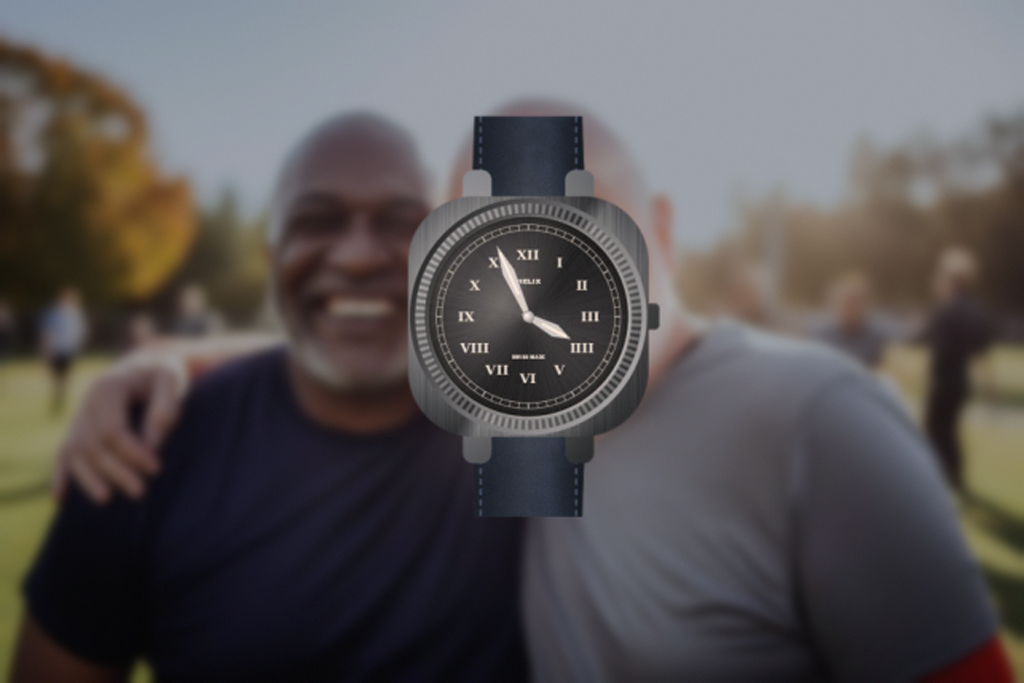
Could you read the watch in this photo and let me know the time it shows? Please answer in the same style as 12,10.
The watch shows 3,56
